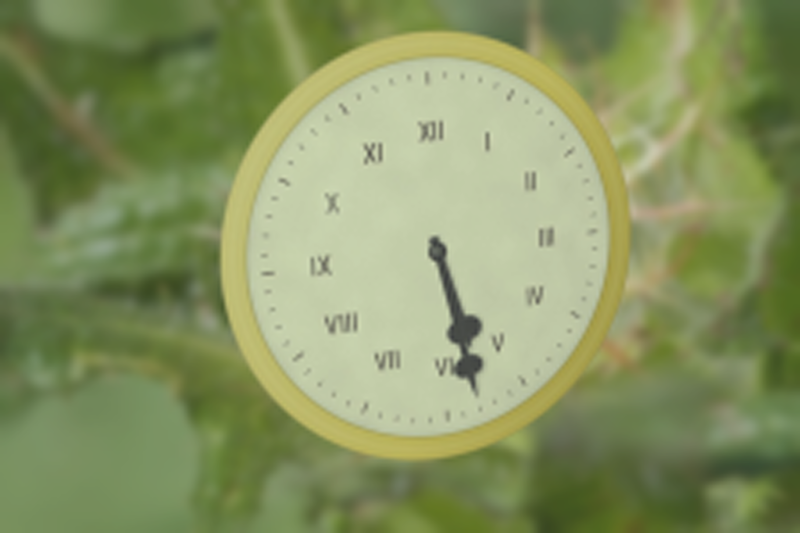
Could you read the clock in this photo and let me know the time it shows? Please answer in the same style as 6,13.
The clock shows 5,28
